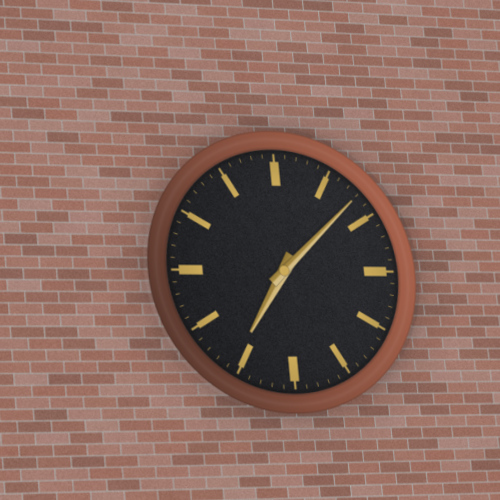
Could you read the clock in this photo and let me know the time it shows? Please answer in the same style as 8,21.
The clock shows 7,08
